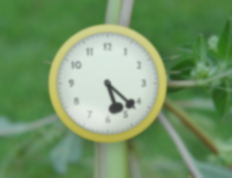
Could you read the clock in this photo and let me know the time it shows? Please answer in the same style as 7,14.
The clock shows 5,22
